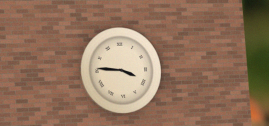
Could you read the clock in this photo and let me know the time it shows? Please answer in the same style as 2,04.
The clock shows 3,46
